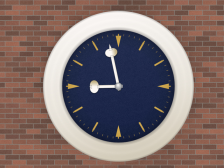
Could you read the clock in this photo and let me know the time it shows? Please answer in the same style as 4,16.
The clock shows 8,58
